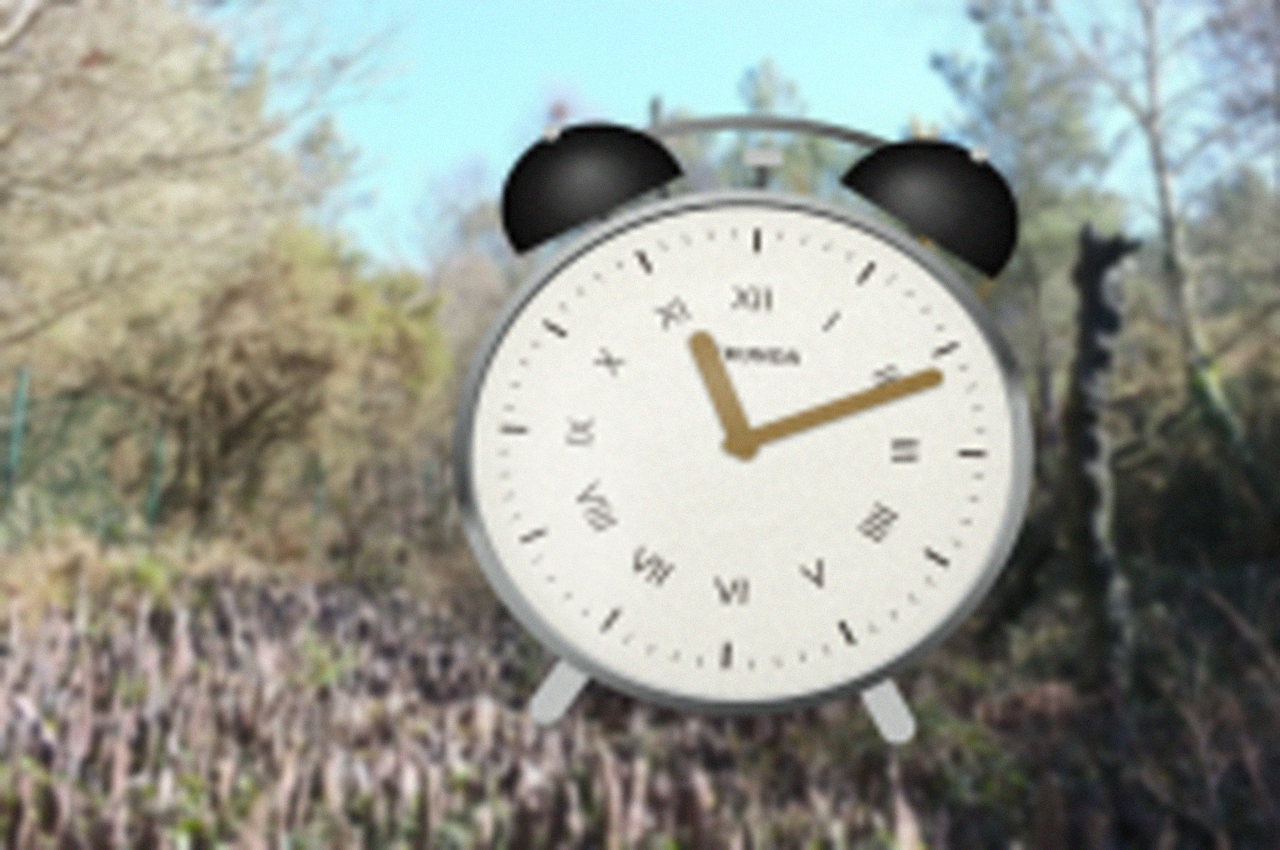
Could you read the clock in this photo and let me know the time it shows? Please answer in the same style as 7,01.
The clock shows 11,11
